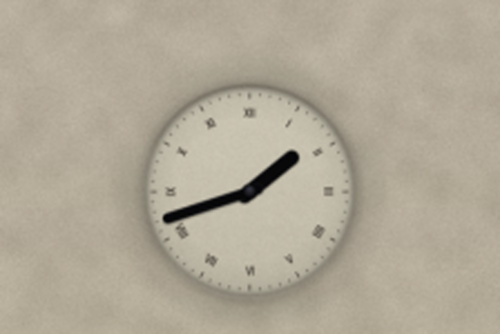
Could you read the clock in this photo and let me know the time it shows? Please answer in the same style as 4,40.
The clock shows 1,42
